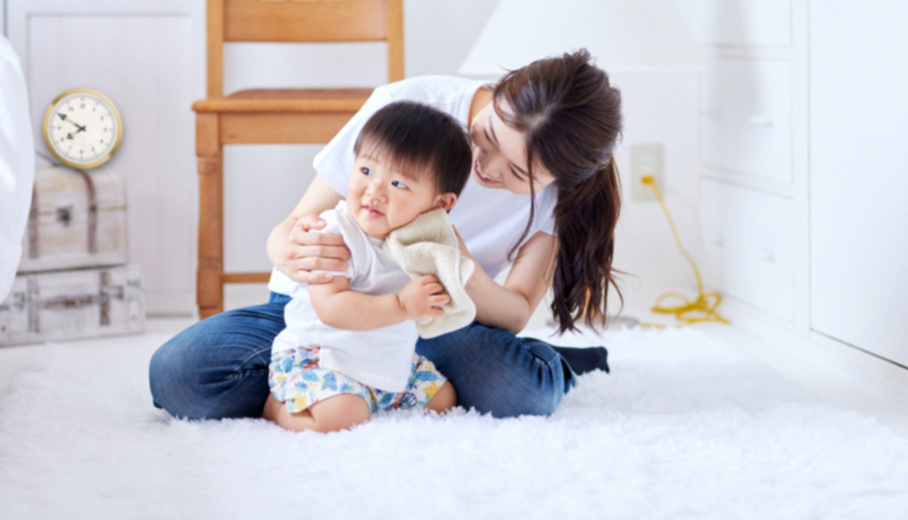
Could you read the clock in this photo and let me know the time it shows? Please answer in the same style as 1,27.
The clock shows 7,50
